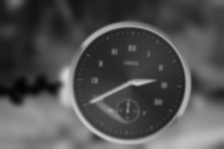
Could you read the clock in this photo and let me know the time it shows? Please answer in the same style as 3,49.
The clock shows 2,40
